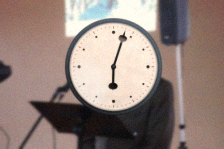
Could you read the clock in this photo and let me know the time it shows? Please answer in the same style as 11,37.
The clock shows 6,03
